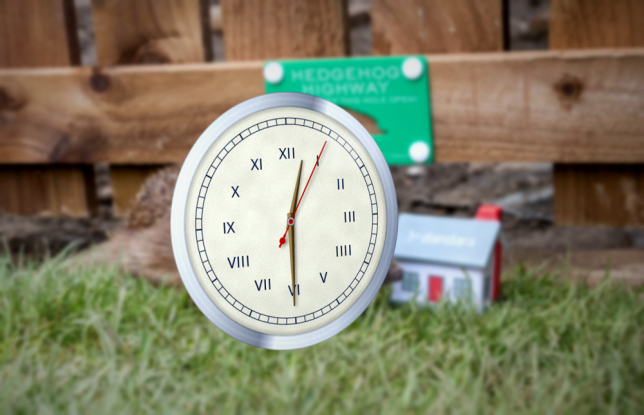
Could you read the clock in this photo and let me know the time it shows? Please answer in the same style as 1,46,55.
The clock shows 12,30,05
